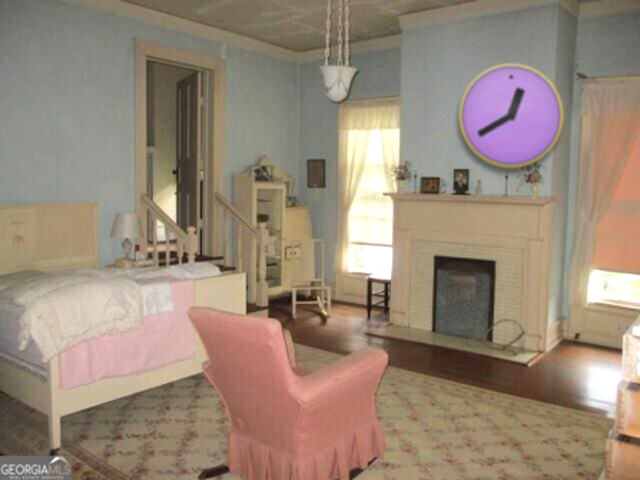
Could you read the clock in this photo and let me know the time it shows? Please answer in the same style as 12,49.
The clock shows 12,40
